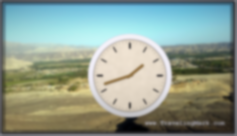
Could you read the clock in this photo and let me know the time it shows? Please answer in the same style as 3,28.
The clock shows 1,42
